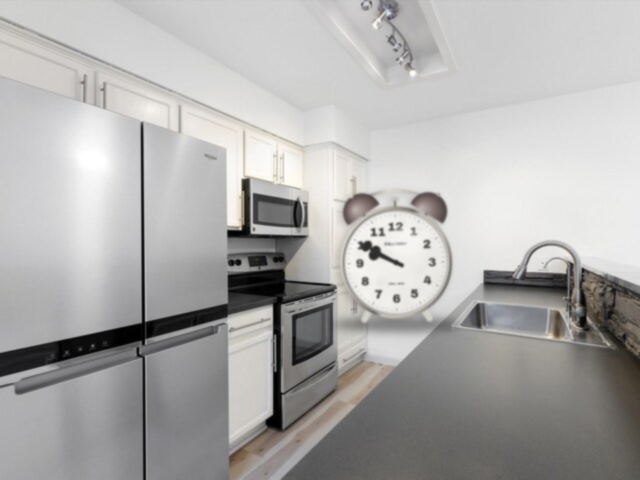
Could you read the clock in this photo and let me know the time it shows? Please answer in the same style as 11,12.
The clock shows 9,50
